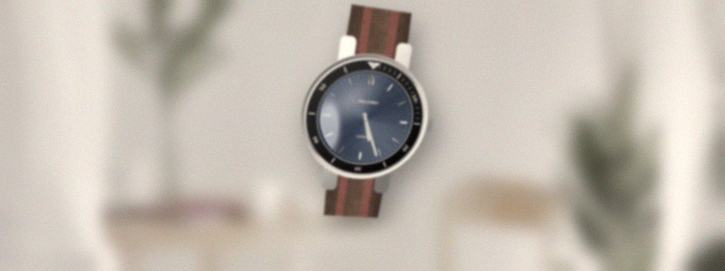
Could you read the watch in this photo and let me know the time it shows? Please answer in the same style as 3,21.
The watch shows 5,26
